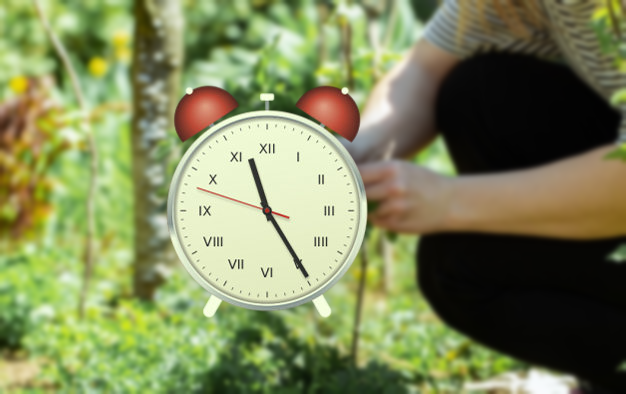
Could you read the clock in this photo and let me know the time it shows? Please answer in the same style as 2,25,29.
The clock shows 11,24,48
